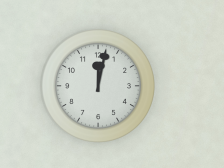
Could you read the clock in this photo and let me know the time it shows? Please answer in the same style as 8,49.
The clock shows 12,02
